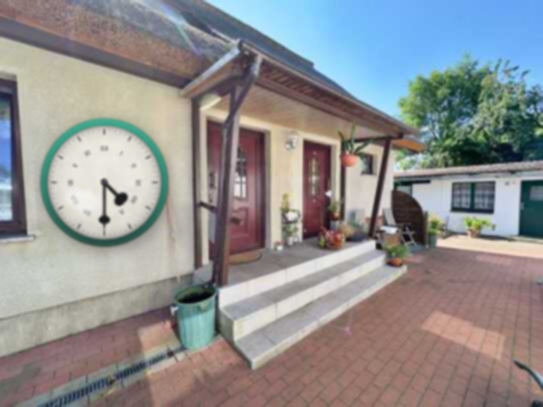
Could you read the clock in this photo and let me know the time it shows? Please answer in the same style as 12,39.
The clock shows 4,30
